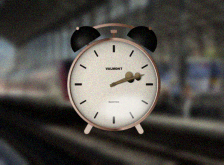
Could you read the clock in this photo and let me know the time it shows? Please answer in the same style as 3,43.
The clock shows 2,12
